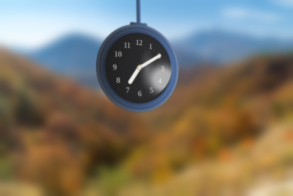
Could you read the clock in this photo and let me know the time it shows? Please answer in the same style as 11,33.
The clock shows 7,10
